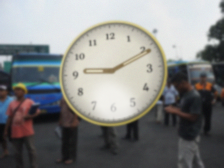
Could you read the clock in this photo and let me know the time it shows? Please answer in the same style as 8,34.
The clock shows 9,11
